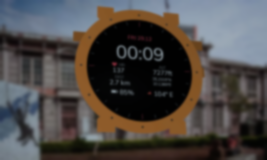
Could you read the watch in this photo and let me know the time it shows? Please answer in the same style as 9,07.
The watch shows 0,09
